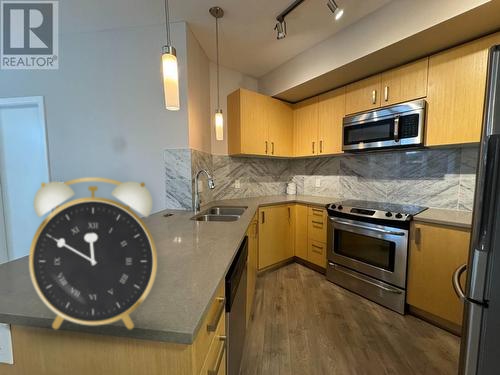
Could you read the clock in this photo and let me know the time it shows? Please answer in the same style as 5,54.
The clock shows 11,50
